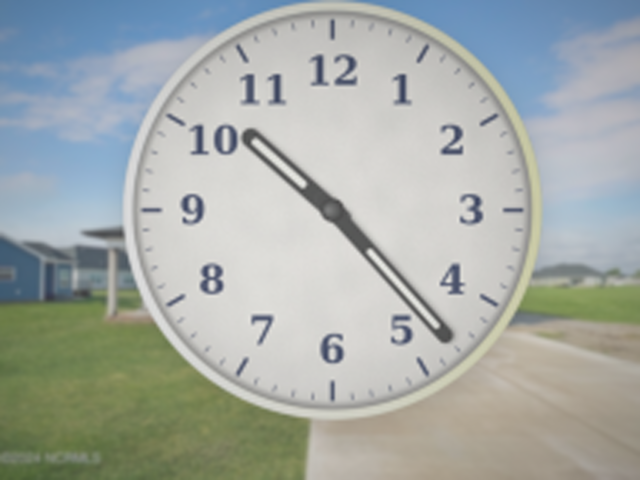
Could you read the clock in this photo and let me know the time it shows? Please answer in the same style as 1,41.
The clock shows 10,23
